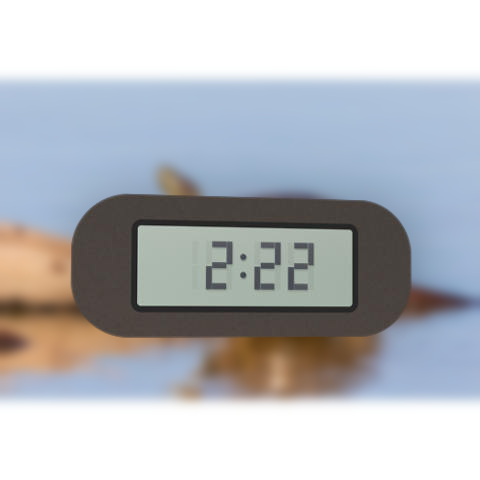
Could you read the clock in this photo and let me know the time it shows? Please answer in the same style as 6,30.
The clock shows 2,22
